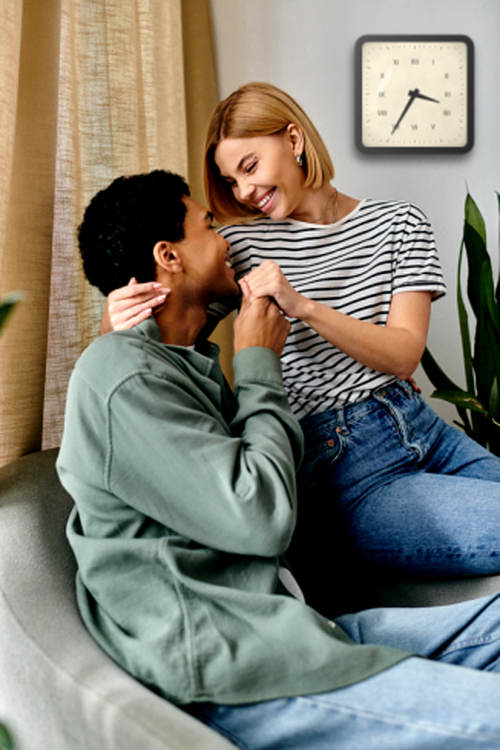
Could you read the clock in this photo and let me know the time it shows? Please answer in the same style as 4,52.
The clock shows 3,35
